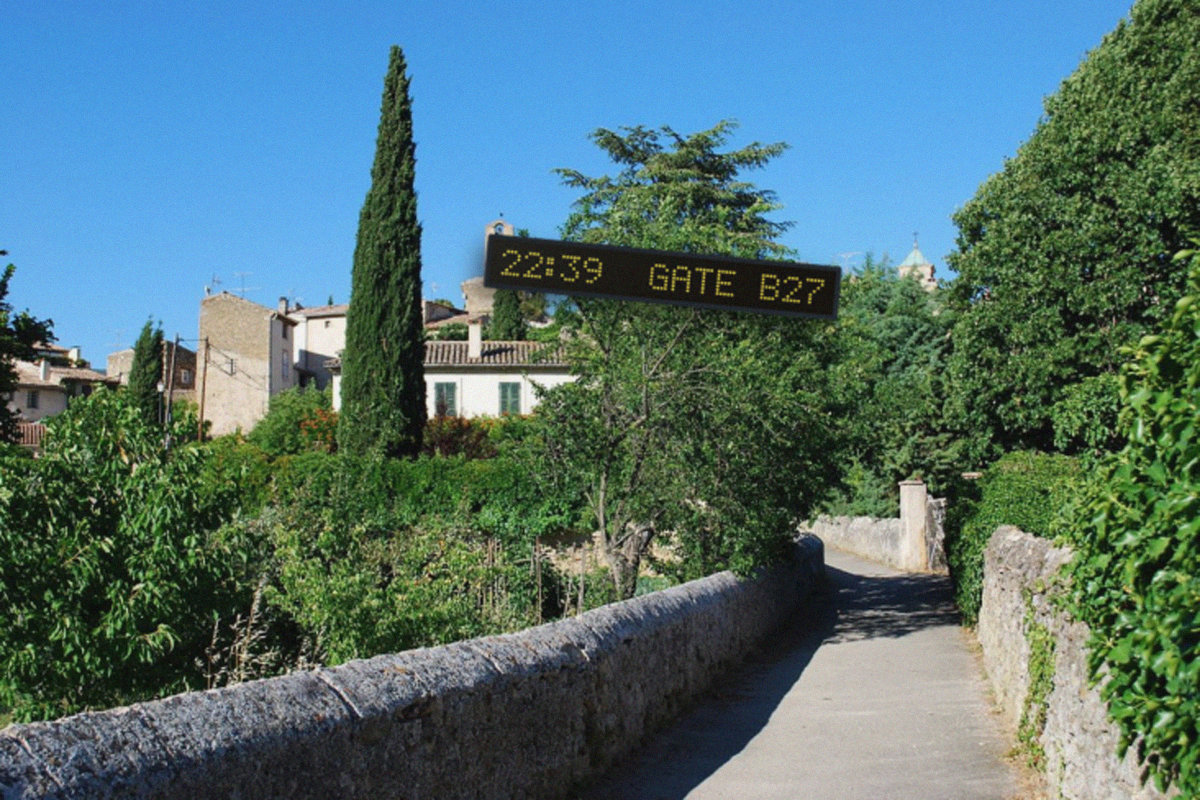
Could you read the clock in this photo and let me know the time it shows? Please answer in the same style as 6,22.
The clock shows 22,39
